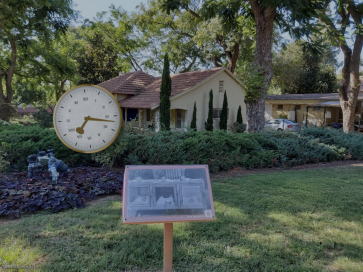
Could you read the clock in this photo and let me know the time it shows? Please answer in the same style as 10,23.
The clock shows 7,17
